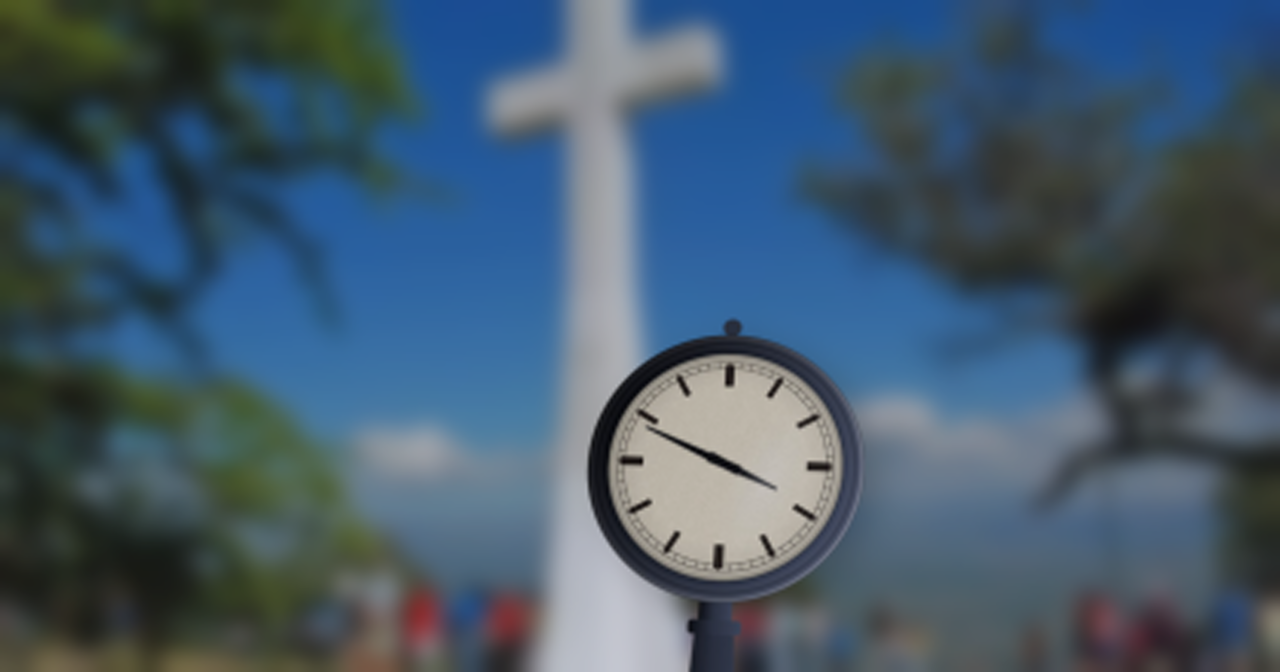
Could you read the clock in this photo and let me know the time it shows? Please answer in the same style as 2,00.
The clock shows 3,49
